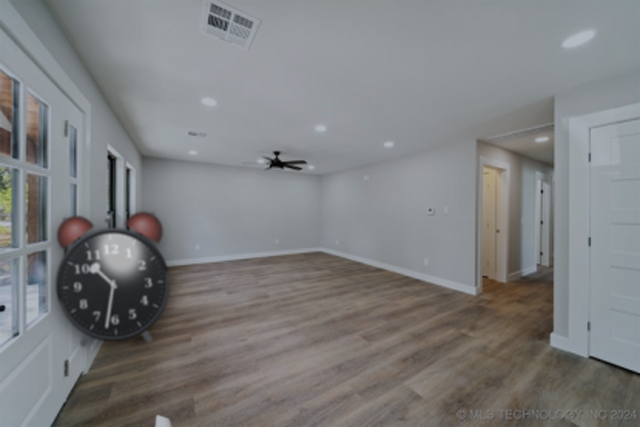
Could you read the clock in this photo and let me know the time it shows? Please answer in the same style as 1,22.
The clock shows 10,32
